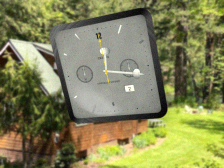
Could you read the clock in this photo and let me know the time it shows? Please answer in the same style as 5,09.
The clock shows 12,17
